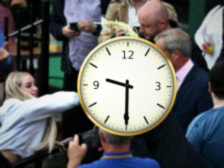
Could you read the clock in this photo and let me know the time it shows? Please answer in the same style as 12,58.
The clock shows 9,30
